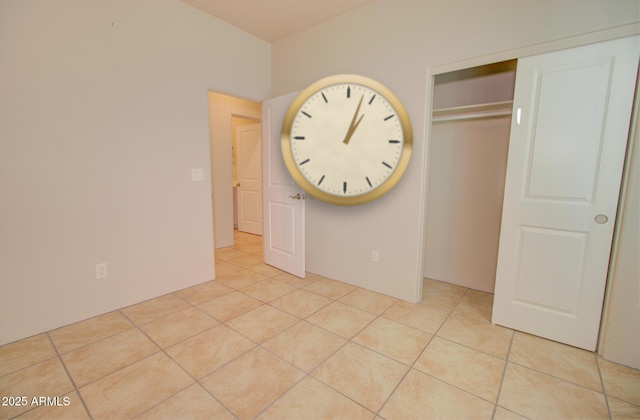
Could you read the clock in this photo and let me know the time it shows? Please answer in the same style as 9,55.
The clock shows 1,03
